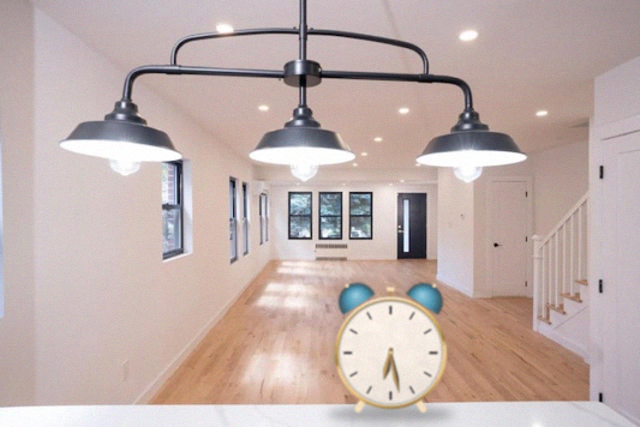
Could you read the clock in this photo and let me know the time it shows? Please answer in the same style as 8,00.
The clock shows 6,28
